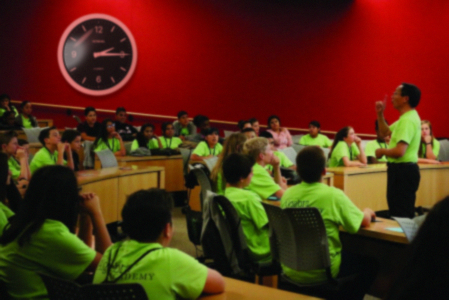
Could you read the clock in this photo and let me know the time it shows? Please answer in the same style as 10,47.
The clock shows 2,15
